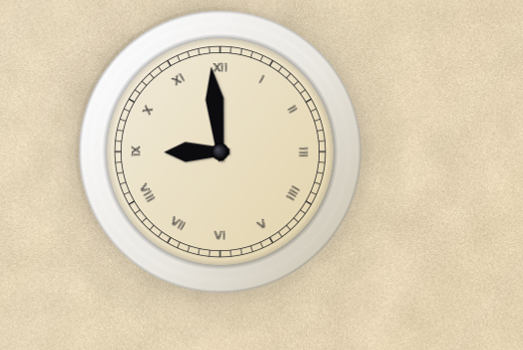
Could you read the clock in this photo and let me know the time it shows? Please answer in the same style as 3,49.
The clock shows 8,59
